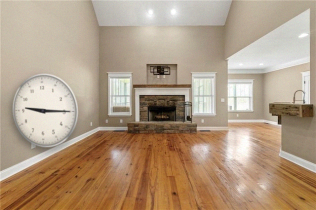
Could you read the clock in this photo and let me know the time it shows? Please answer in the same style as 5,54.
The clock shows 9,15
